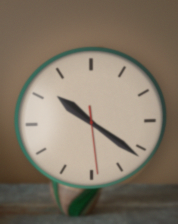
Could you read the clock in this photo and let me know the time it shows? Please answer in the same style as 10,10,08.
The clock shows 10,21,29
